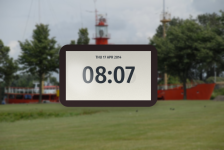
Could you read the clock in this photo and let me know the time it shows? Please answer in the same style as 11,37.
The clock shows 8,07
